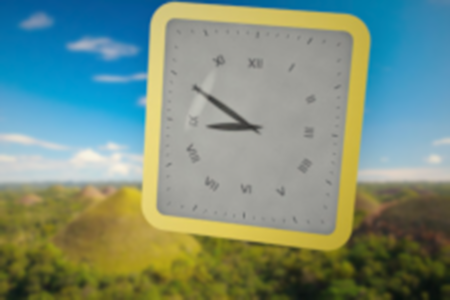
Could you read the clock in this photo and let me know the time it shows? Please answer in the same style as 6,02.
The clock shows 8,50
